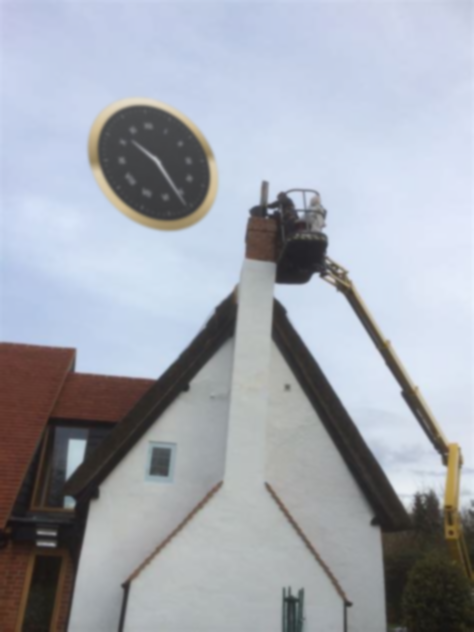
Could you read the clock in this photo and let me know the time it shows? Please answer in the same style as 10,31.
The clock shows 10,26
